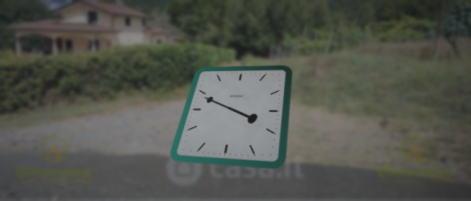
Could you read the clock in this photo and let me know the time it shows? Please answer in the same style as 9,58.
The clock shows 3,49
